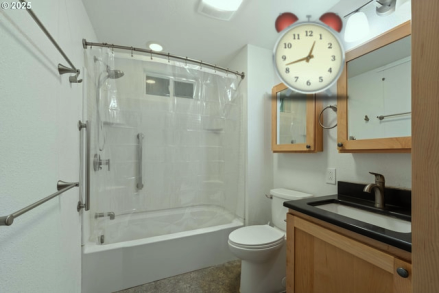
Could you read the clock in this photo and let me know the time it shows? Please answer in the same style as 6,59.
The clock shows 12,42
